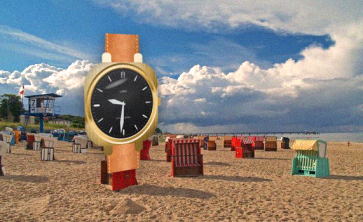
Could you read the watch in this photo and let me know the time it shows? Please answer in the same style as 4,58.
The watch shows 9,31
